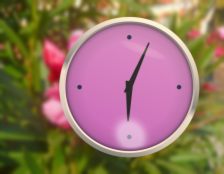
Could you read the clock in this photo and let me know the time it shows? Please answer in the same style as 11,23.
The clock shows 6,04
